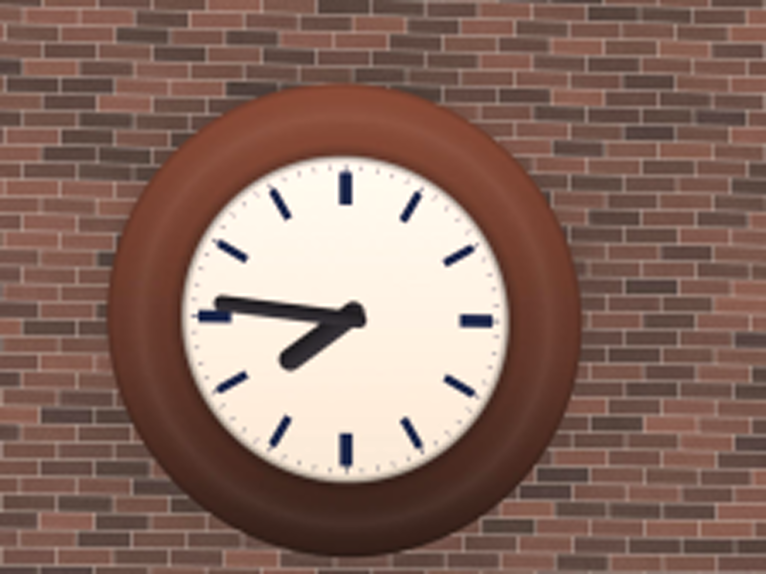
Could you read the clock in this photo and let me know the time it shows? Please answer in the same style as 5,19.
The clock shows 7,46
